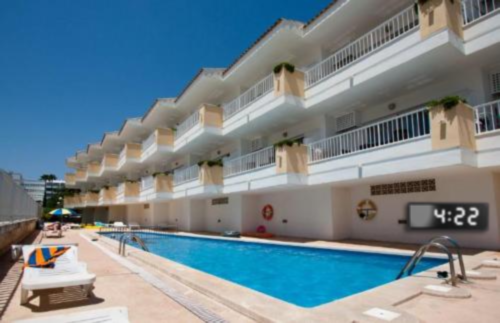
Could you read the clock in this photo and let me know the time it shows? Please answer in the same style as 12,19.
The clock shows 4,22
